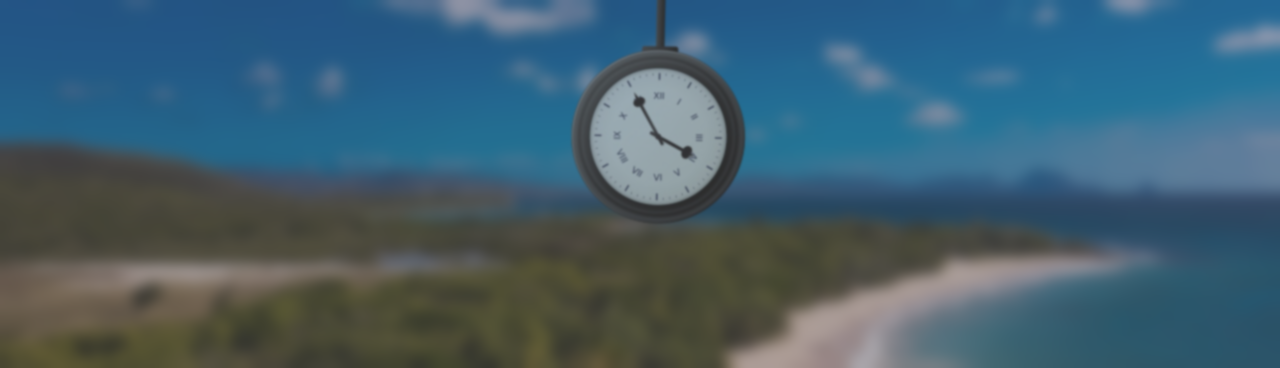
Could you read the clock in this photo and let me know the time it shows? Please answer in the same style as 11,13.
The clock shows 3,55
